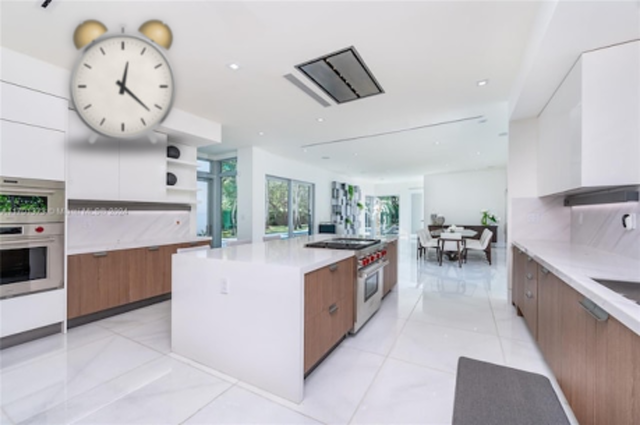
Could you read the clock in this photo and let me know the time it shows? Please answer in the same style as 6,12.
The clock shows 12,22
